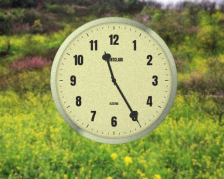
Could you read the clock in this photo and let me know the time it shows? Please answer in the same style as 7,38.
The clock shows 11,25
